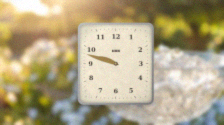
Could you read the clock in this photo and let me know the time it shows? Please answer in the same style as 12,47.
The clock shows 9,48
